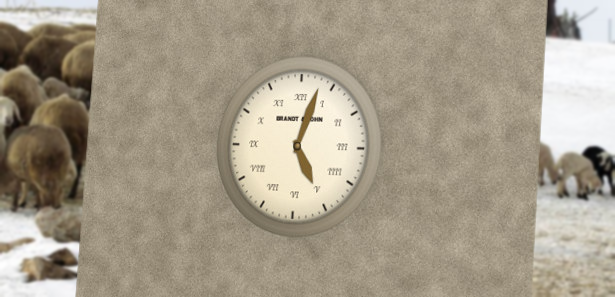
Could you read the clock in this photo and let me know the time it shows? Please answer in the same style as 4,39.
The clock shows 5,03
